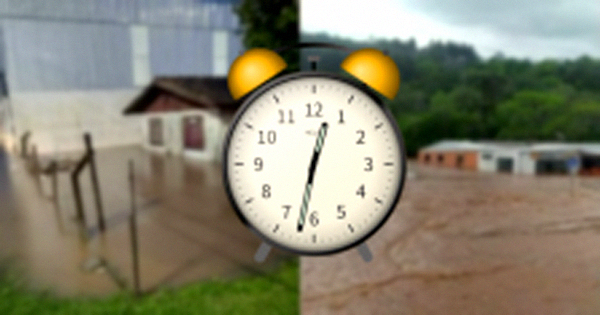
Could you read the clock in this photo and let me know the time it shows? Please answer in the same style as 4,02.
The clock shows 12,32
